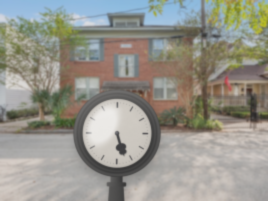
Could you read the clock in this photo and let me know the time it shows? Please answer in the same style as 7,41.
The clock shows 5,27
